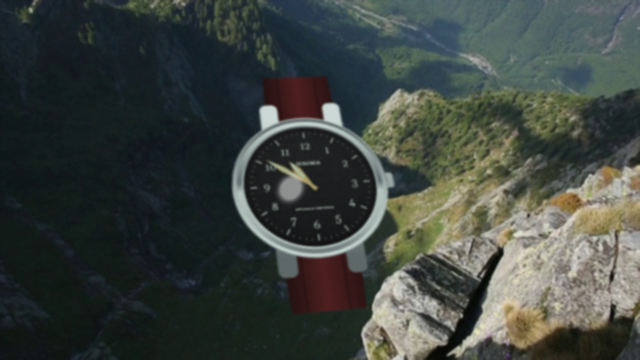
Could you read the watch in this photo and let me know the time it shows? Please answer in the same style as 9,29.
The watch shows 10,51
